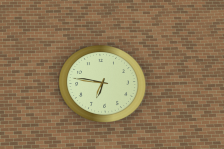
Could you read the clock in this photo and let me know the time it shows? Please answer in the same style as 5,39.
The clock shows 6,47
